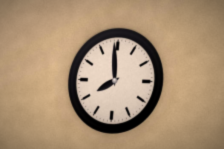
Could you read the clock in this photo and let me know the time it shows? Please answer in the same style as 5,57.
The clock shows 7,59
